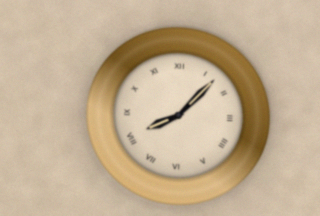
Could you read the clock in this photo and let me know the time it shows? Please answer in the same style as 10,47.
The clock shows 8,07
